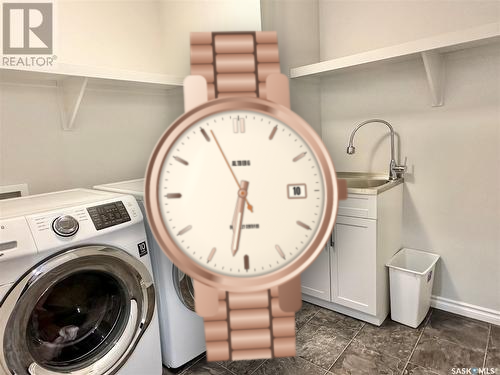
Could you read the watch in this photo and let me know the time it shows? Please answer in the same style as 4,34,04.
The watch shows 6,31,56
